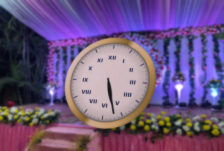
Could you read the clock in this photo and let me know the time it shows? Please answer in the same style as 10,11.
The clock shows 5,27
